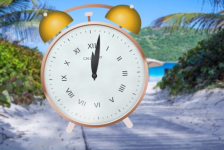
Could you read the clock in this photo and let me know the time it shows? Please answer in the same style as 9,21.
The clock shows 12,02
